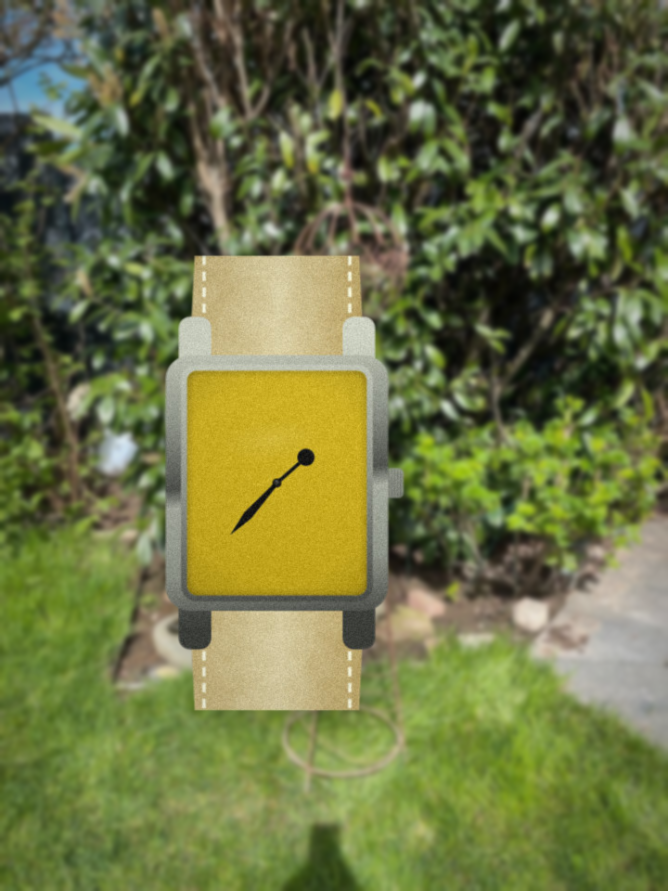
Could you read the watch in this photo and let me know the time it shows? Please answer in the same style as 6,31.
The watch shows 1,37
